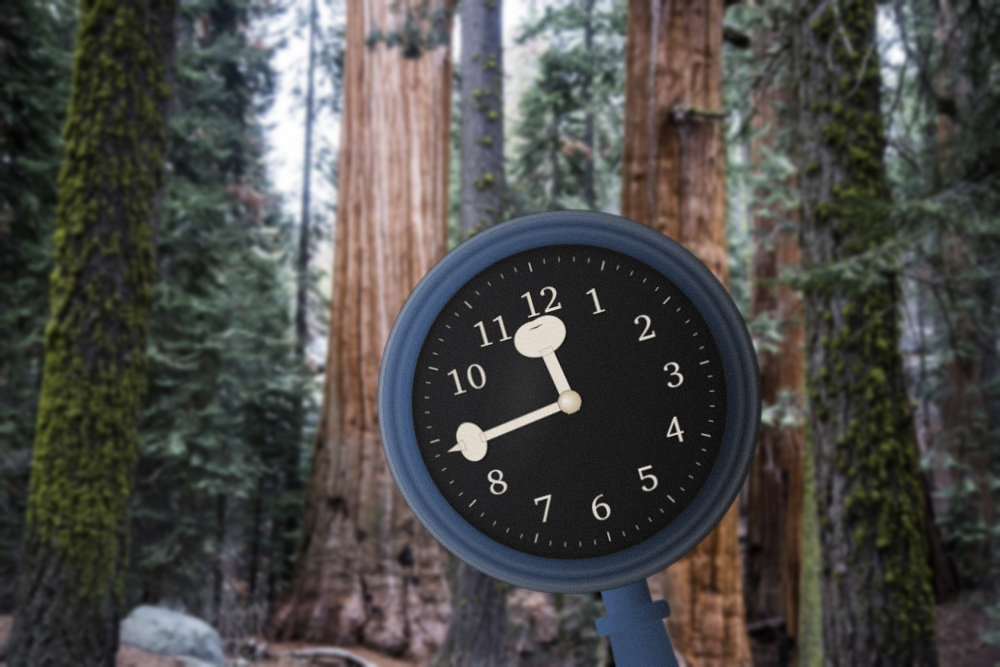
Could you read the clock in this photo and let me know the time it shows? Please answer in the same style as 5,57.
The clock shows 11,44
